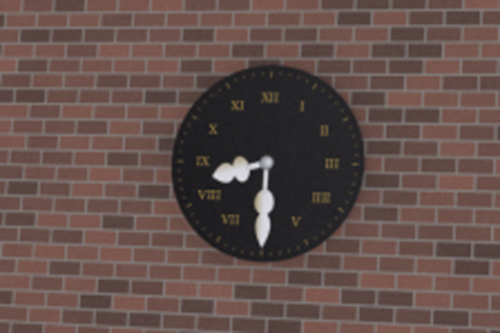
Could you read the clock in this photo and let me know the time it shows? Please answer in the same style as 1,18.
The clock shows 8,30
